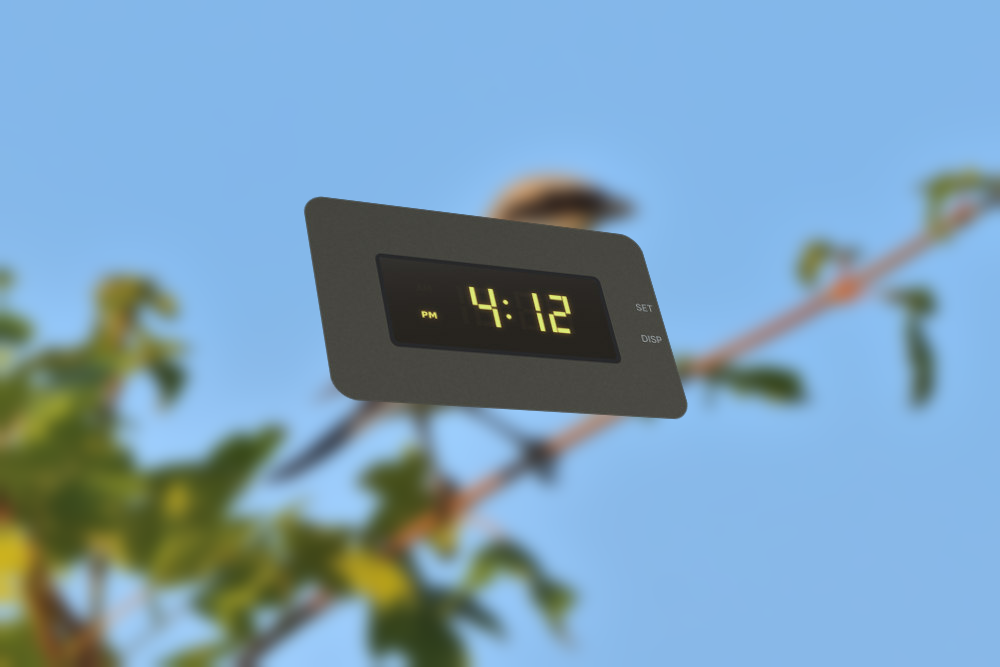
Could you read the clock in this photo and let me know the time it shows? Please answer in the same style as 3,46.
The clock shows 4,12
